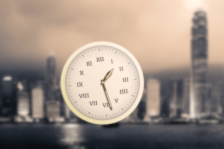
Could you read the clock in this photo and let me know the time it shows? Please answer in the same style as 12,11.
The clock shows 1,28
